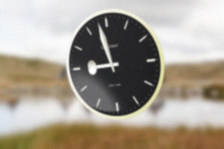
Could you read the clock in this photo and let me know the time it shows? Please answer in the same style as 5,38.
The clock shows 8,58
